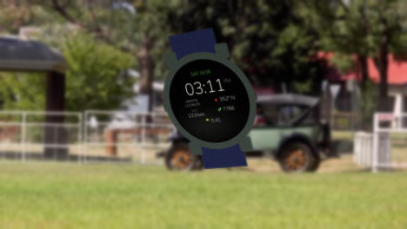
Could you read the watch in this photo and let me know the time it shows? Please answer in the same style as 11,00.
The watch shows 3,11
